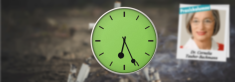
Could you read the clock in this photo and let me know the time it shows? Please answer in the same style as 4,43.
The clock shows 6,26
